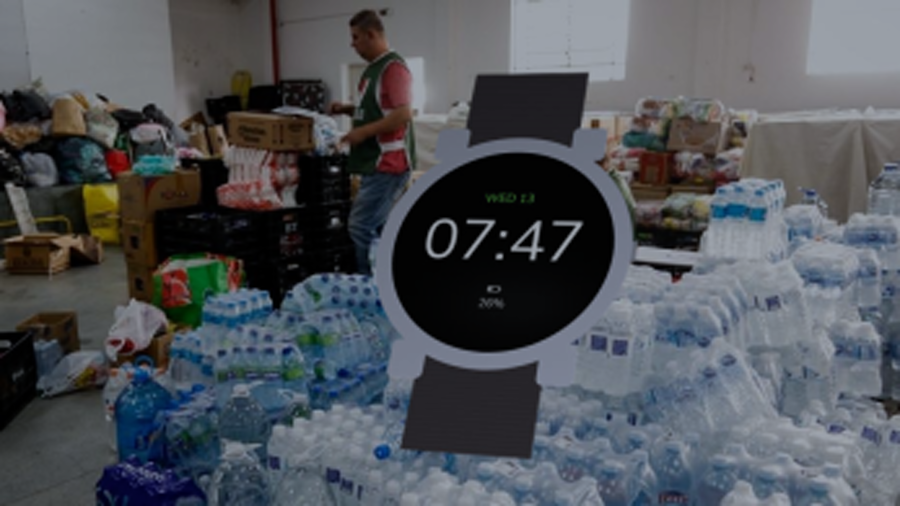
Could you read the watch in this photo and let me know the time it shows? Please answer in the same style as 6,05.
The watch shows 7,47
